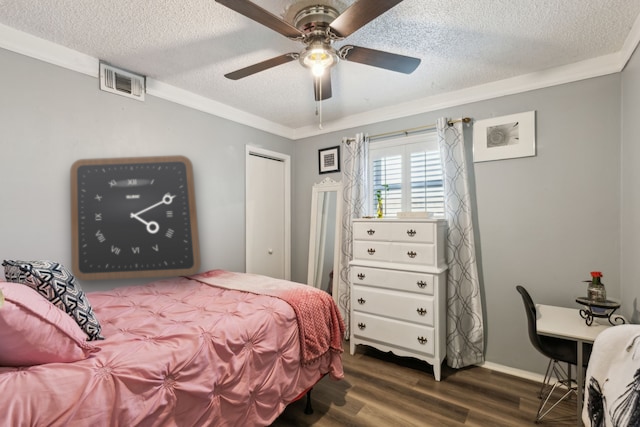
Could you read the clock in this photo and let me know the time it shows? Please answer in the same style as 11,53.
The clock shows 4,11
